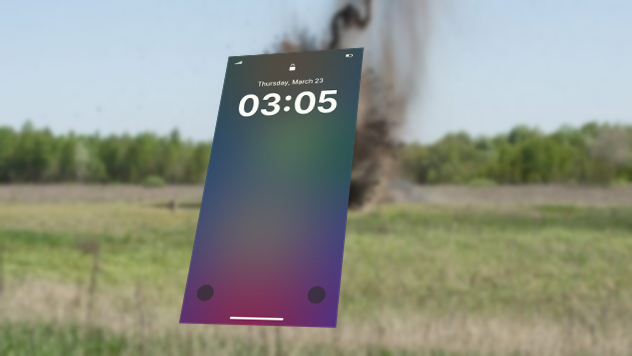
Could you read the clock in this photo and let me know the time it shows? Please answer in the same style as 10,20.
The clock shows 3,05
